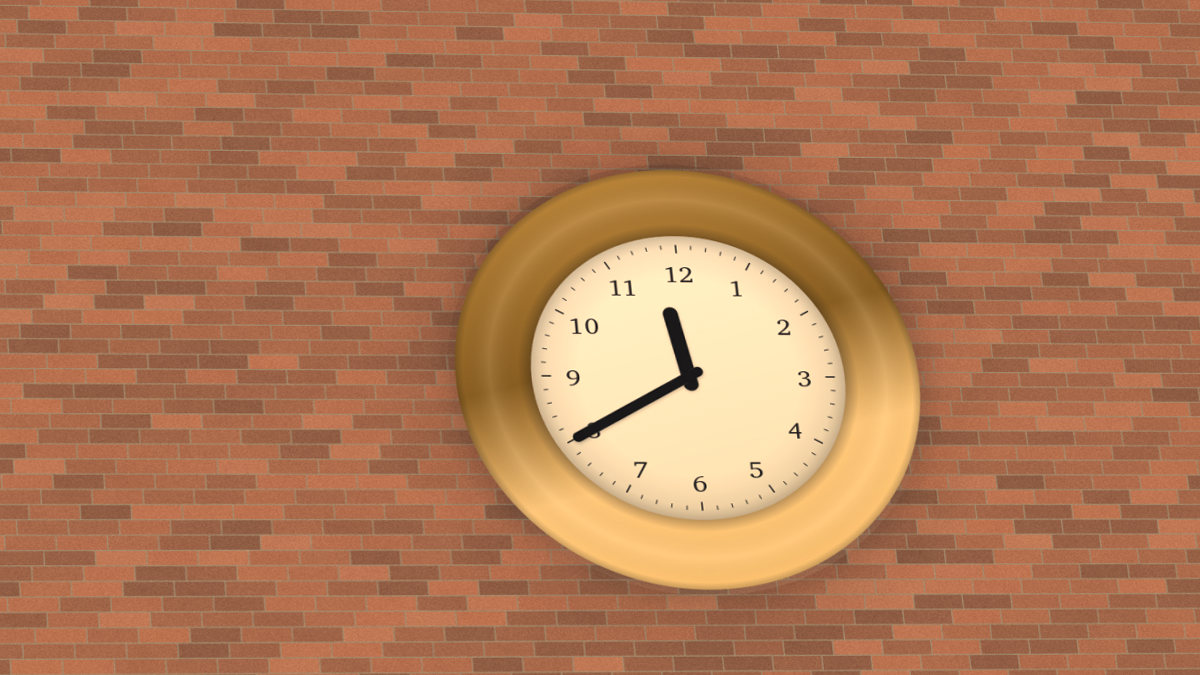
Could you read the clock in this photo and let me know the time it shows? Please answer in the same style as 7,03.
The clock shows 11,40
